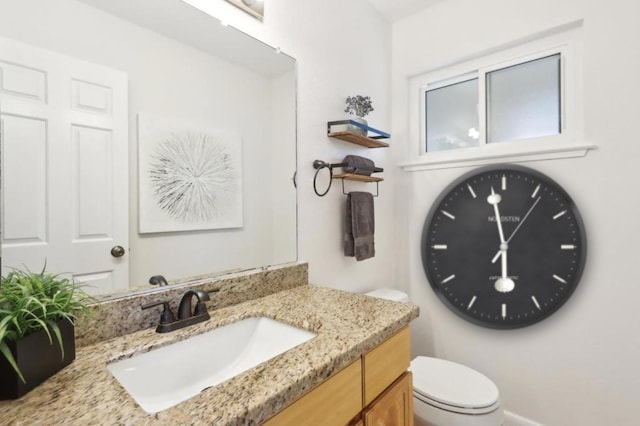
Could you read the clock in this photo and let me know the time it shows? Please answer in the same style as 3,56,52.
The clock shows 5,58,06
